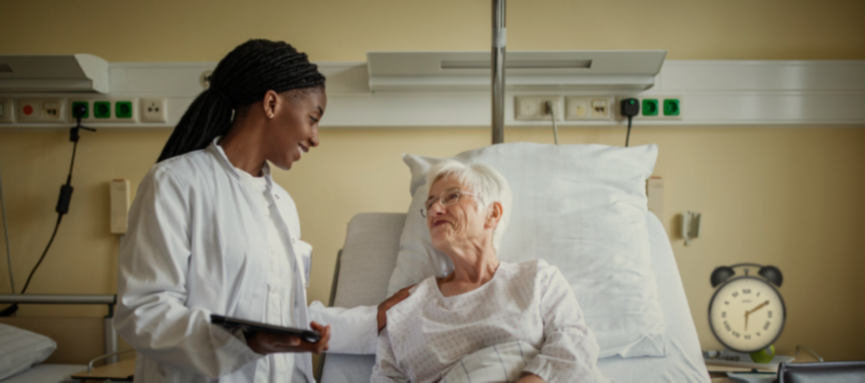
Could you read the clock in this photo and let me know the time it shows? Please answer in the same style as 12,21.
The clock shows 6,10
